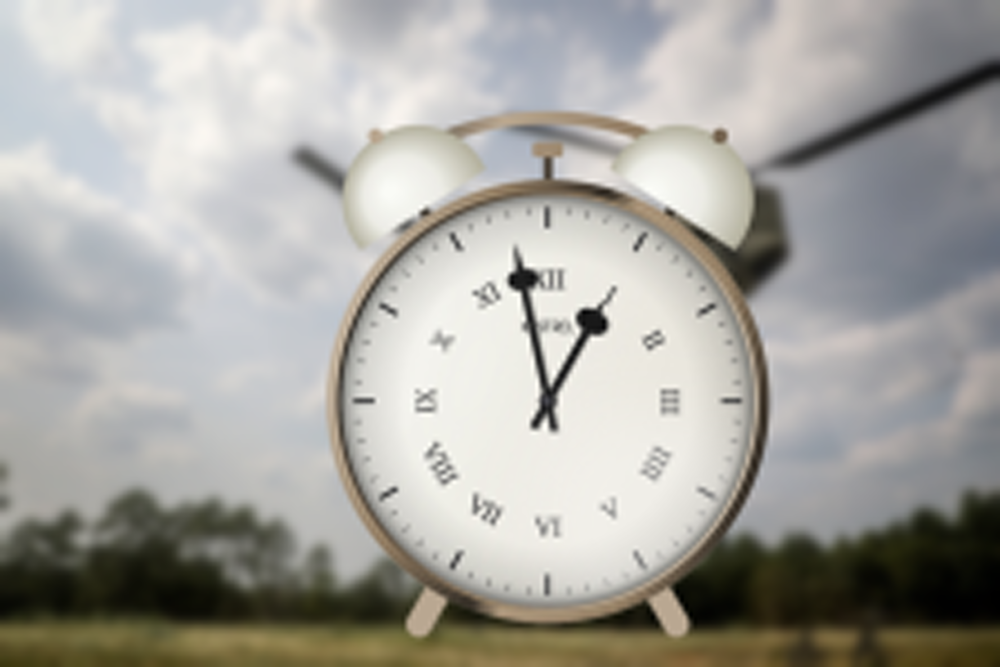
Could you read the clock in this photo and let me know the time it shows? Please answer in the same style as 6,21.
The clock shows 12,58
